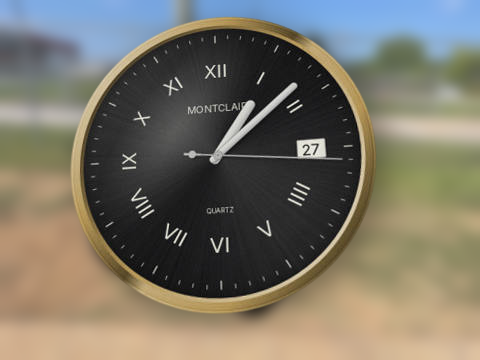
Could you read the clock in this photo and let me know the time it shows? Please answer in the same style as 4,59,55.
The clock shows 1,08,16
